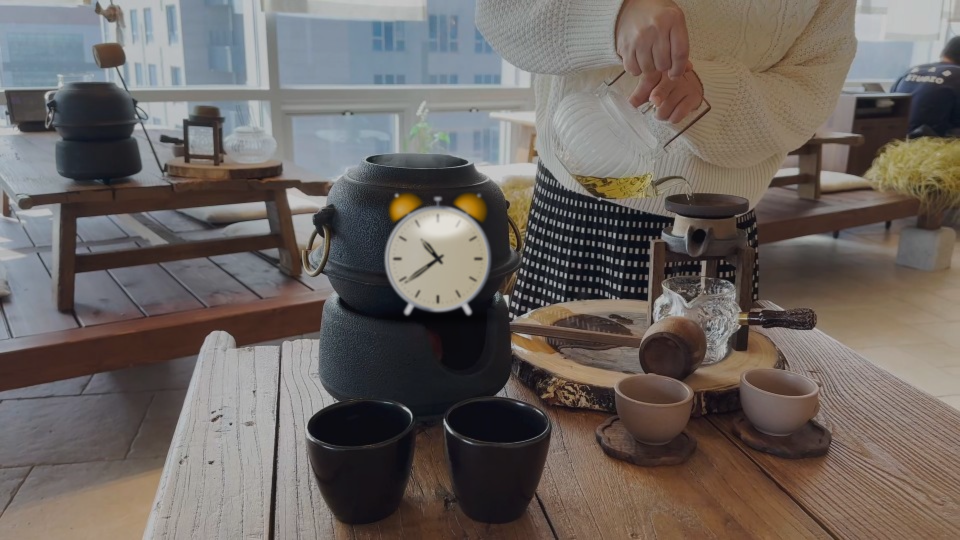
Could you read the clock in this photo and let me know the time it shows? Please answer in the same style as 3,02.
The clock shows 10,39
